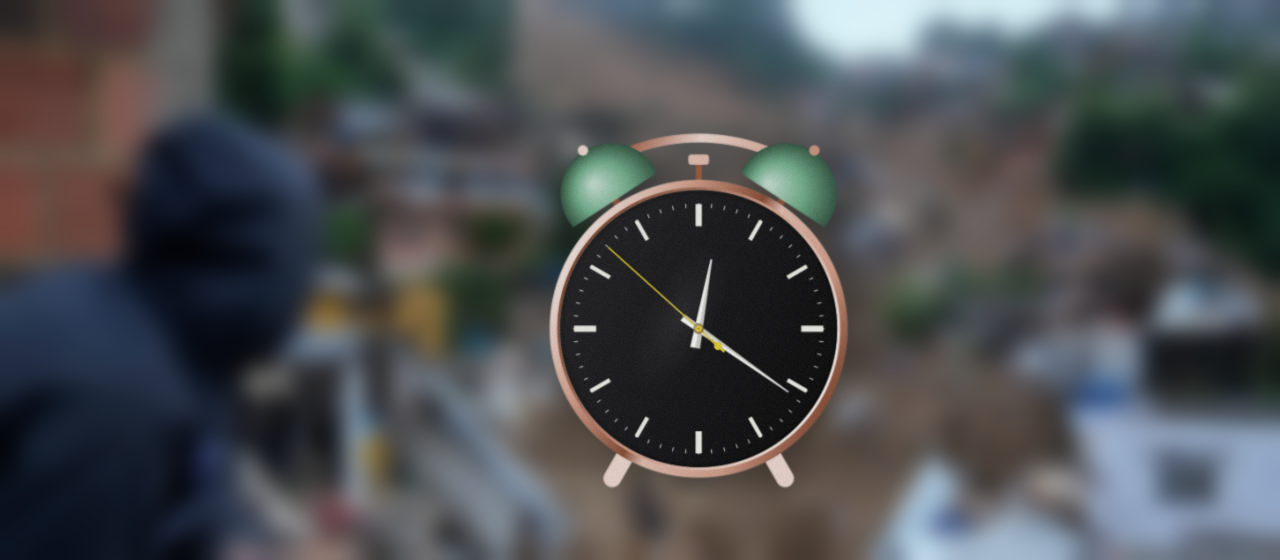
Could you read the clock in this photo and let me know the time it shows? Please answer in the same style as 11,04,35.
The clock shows 12,20,52
